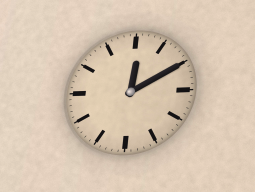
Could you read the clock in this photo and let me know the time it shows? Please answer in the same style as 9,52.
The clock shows 12,10
